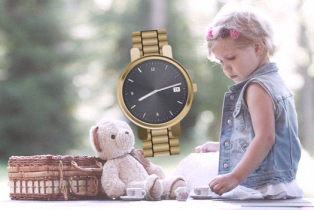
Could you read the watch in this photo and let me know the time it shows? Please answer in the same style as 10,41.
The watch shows 8,13
